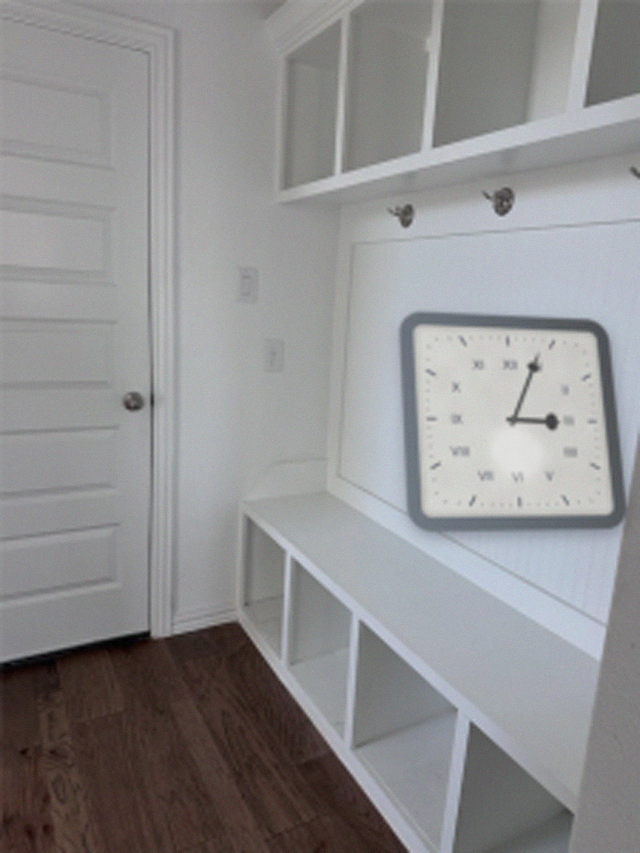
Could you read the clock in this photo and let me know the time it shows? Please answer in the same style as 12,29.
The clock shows 3,04
